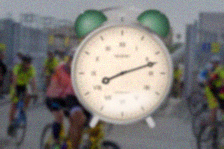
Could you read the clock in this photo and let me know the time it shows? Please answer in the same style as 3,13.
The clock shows 8,12
